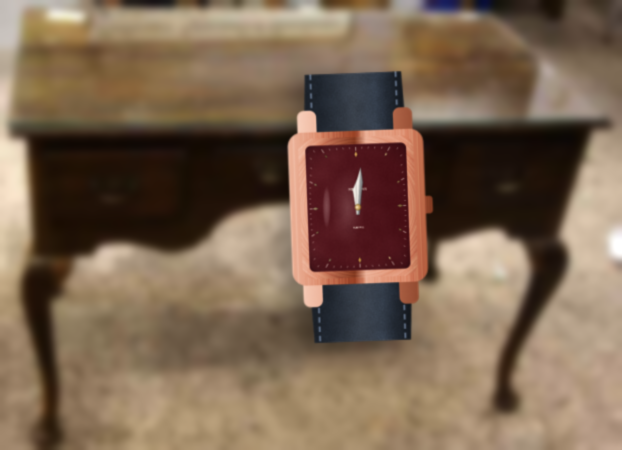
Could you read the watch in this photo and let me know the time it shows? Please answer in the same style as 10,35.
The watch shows 12,01
